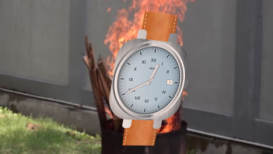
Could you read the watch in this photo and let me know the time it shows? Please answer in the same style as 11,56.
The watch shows 12,40
